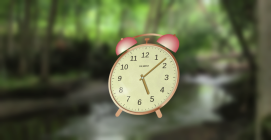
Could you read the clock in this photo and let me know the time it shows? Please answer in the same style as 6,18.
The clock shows 5,08
